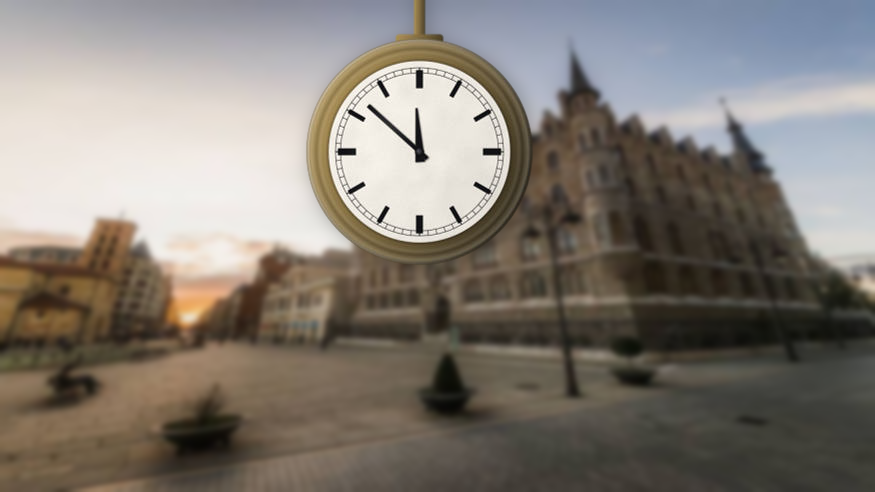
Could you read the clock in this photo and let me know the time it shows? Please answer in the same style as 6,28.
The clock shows 11,52
